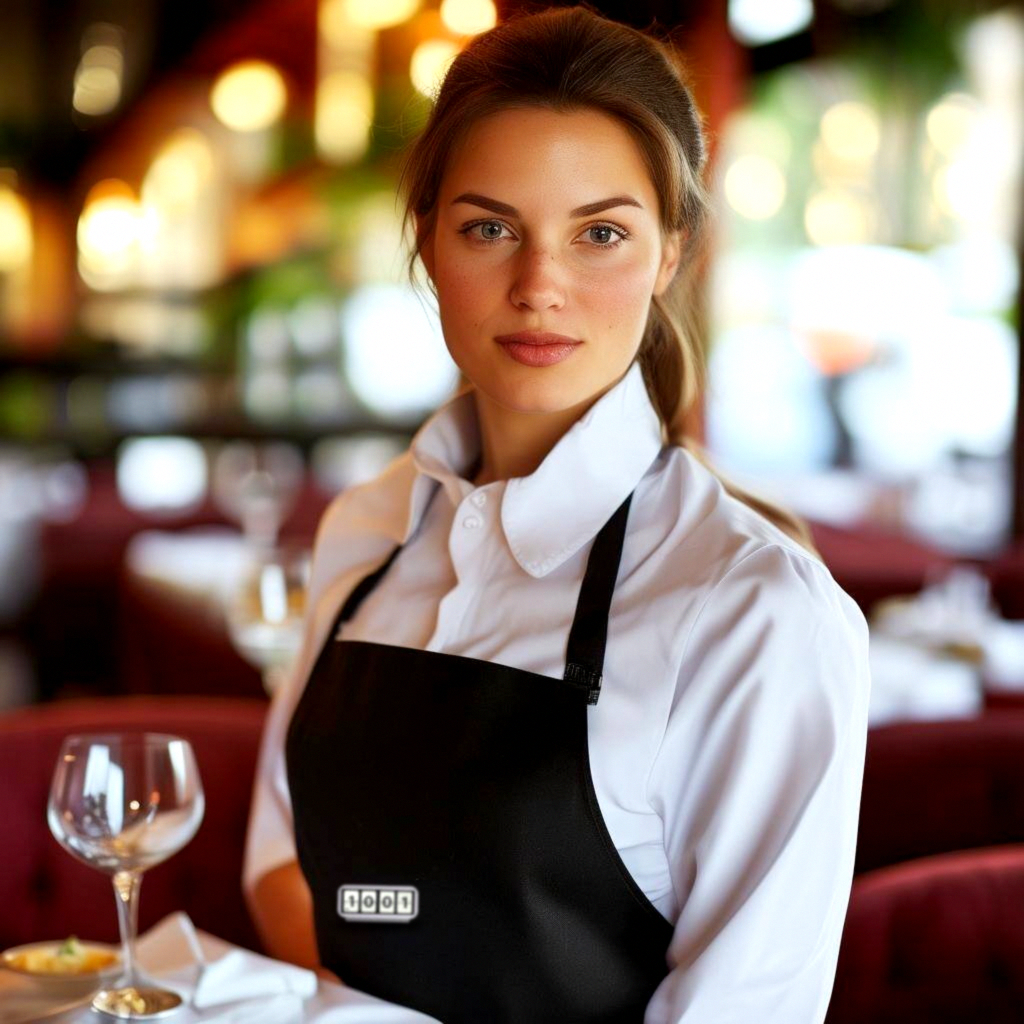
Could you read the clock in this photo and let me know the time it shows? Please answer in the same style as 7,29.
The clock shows 10,01
